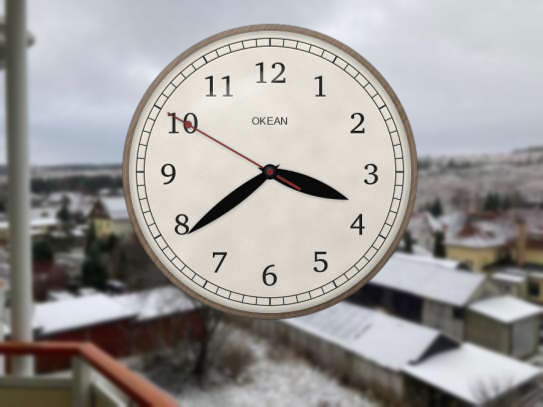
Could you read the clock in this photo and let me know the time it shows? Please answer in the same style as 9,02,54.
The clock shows 3,38,50
